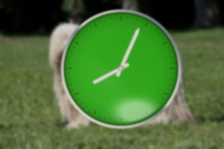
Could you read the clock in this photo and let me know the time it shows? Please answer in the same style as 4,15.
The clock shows 8,04
